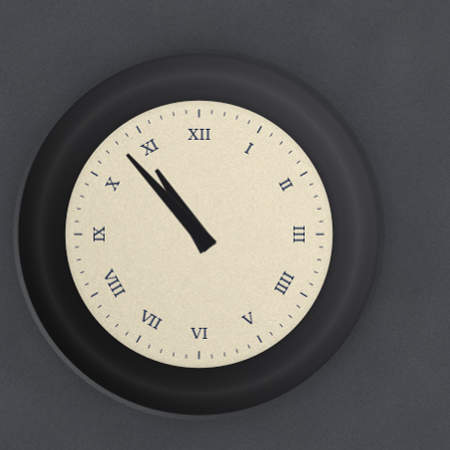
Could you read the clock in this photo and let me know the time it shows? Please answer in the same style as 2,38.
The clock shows 10,53
